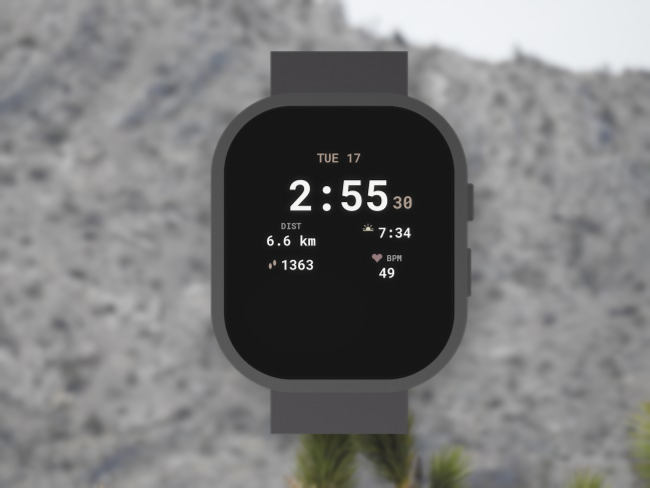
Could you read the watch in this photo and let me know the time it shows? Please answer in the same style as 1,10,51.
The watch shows 2,55,30
